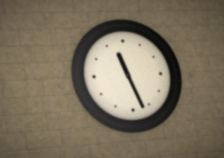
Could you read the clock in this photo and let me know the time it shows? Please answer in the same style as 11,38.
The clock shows 11,27
